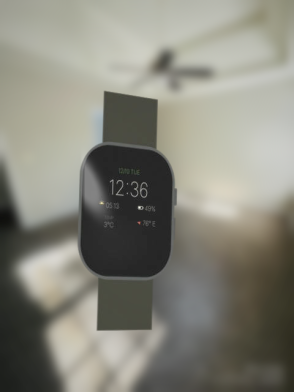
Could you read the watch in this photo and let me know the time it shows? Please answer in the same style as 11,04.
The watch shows 12,36
